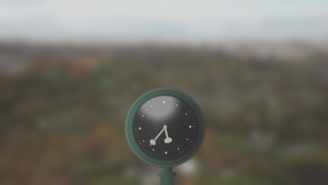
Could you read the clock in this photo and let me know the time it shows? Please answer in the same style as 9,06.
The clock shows 5,37
